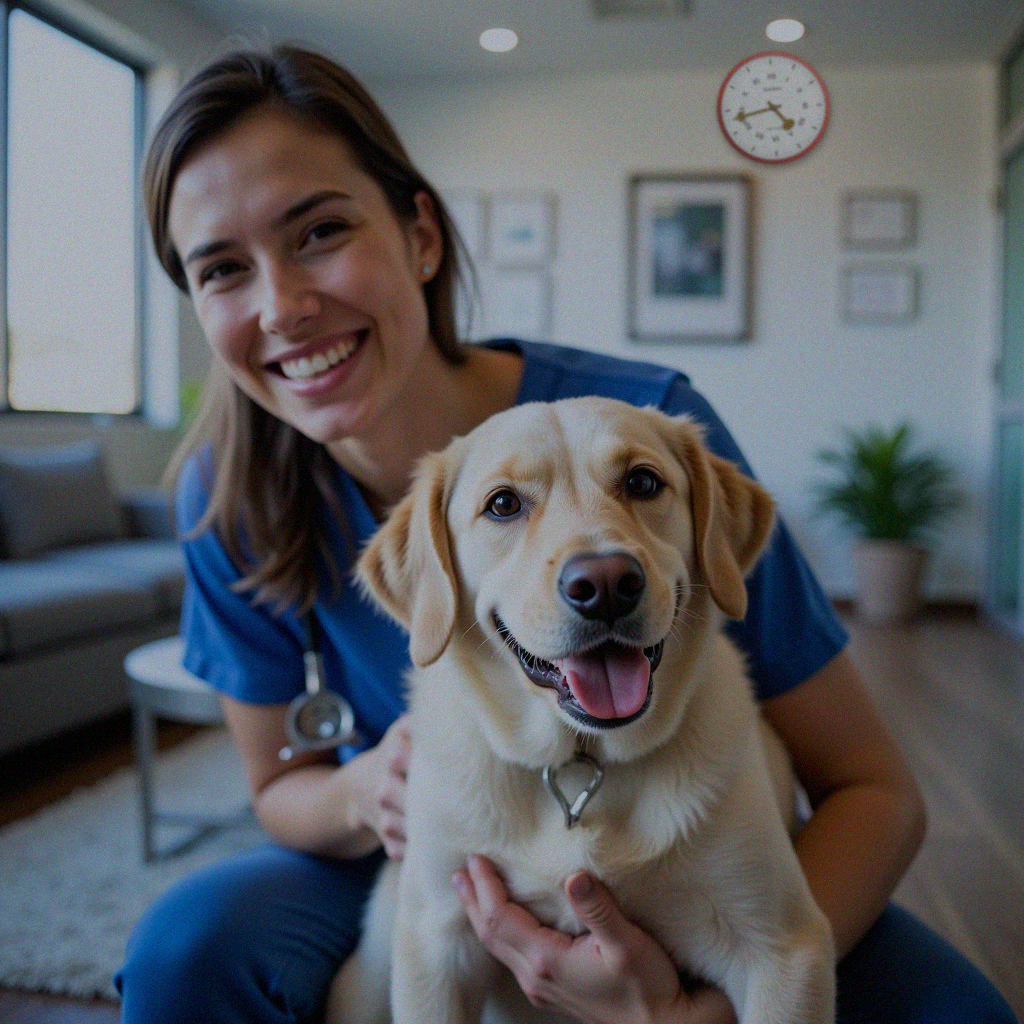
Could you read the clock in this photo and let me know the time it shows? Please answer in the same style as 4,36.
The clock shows 4,43
